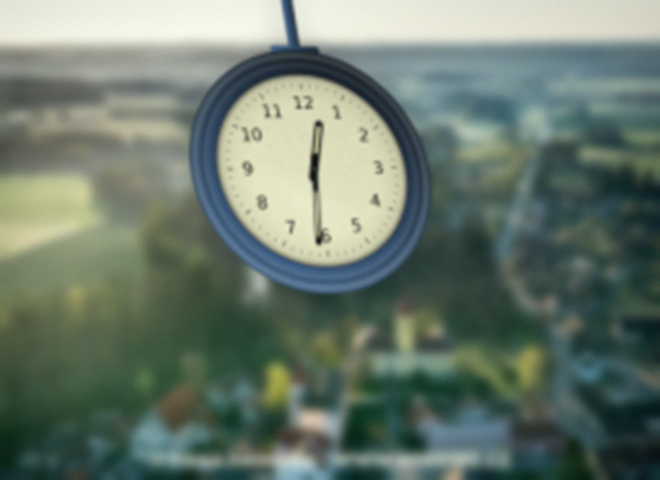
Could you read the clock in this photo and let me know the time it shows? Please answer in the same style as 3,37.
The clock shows 12,31
